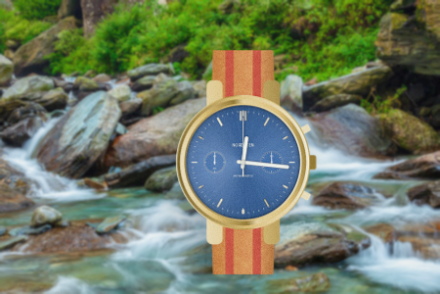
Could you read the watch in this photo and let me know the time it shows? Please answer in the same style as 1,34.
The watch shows 12,16
